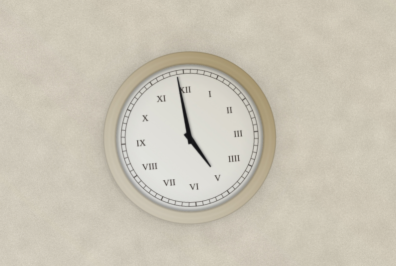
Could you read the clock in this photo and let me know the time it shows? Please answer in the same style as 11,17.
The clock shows 4,59
